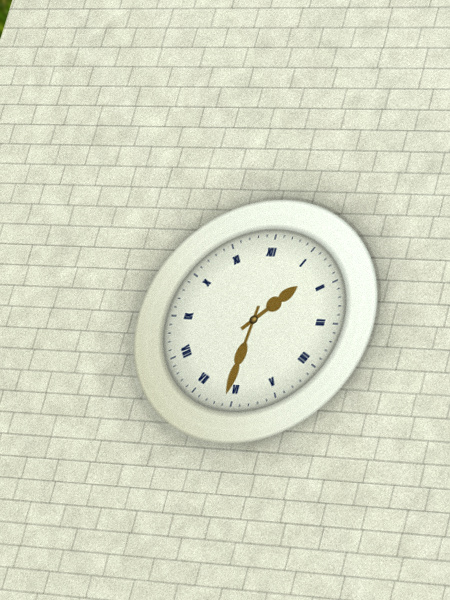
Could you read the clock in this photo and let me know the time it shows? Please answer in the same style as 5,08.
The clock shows 1,31
